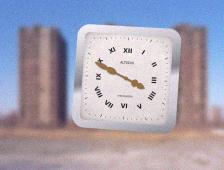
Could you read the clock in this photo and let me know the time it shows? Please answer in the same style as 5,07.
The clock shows 3,49
